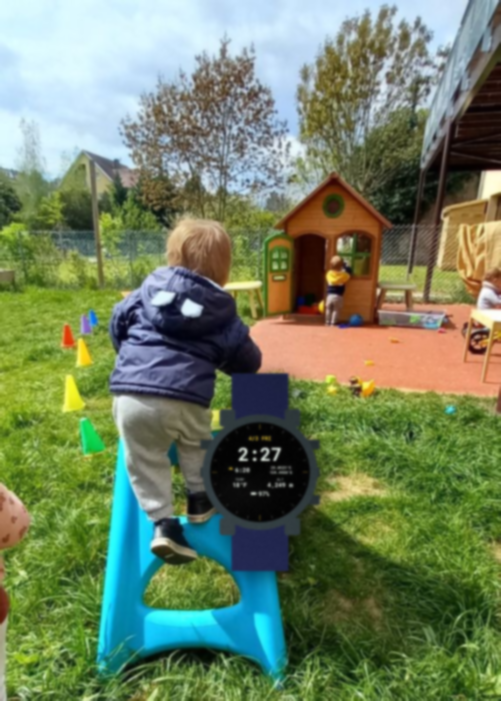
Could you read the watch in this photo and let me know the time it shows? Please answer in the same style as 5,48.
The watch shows 2,27
